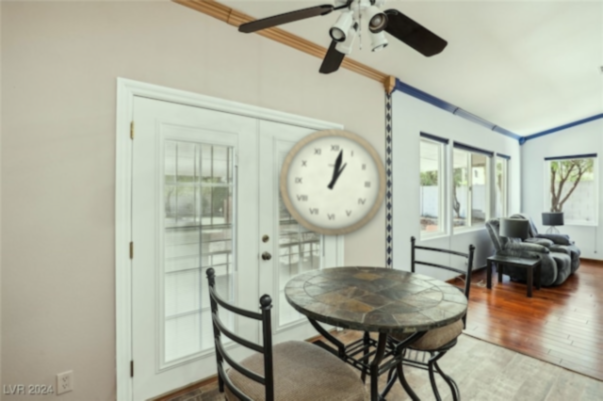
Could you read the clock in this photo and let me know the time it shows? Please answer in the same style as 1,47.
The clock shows 1,02
